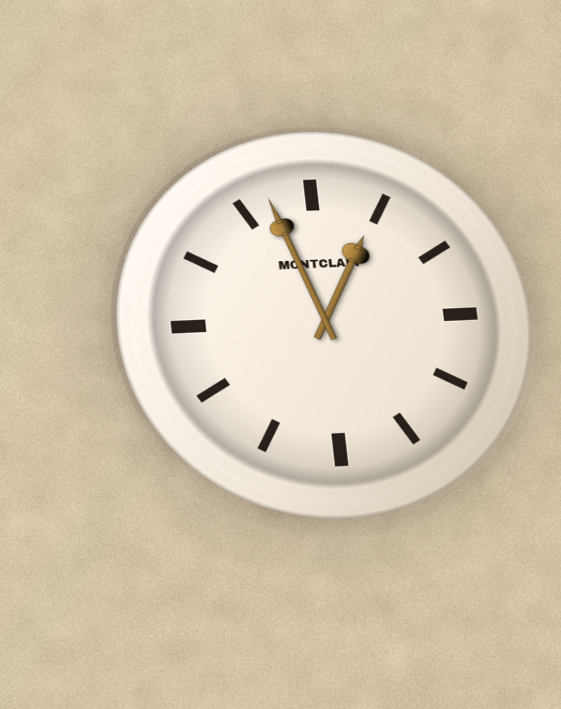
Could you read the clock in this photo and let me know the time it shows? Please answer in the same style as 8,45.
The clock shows 12,57
